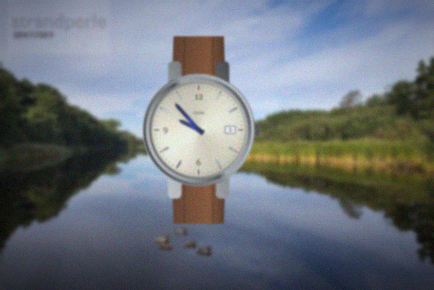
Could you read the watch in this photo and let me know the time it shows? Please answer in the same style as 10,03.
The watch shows 9,53
